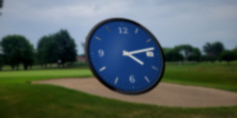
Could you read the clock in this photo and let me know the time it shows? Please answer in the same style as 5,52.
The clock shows 4,13
